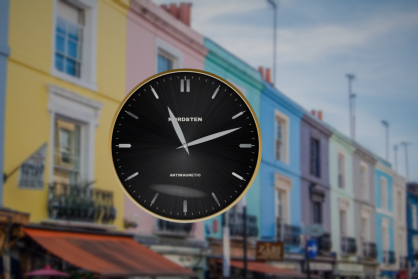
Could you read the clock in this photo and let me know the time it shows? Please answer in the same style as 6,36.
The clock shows 11,12
